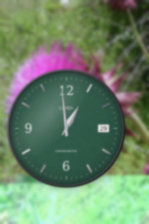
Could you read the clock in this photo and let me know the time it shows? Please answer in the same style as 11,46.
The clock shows 12,59
